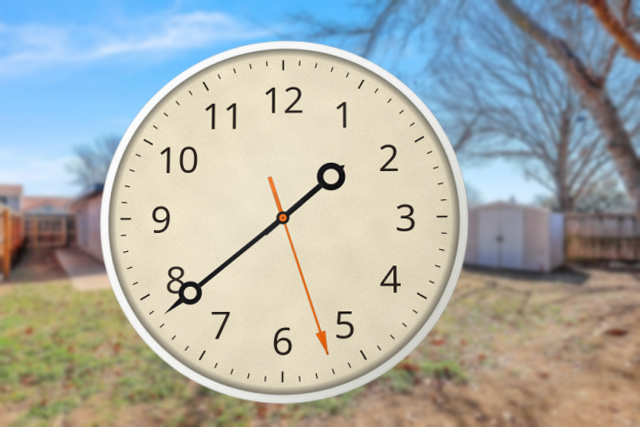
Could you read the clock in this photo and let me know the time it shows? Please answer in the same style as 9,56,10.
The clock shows 1,38,27
